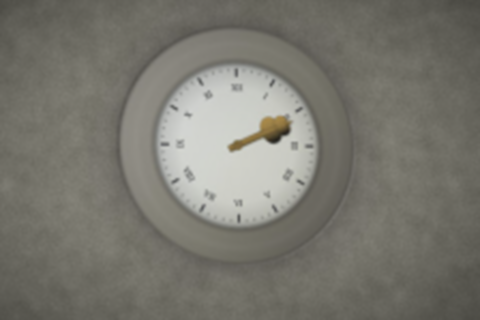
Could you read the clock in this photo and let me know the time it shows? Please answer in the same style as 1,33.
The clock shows 2,11
